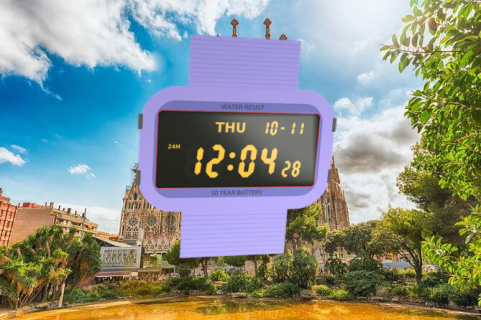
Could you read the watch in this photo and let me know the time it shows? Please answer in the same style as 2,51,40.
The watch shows 12,04,28
